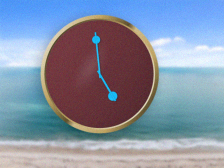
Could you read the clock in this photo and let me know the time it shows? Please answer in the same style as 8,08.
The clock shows 4,59
